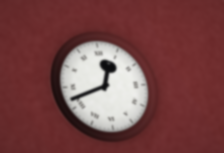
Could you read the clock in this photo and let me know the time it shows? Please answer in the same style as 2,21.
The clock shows 12,42
